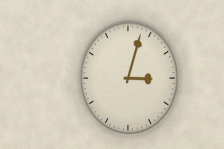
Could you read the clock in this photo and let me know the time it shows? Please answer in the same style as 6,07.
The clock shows 3,03
